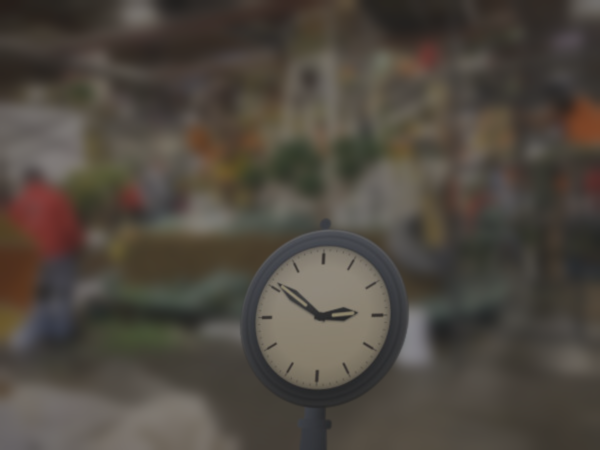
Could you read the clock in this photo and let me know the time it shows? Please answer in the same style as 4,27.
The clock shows 2,51
